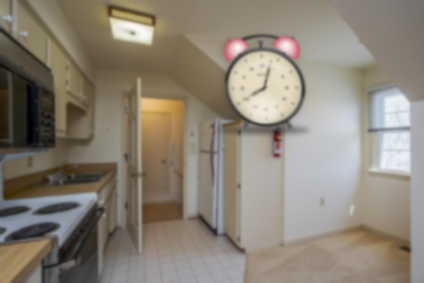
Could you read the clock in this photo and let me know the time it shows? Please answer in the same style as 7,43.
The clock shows 8,03
